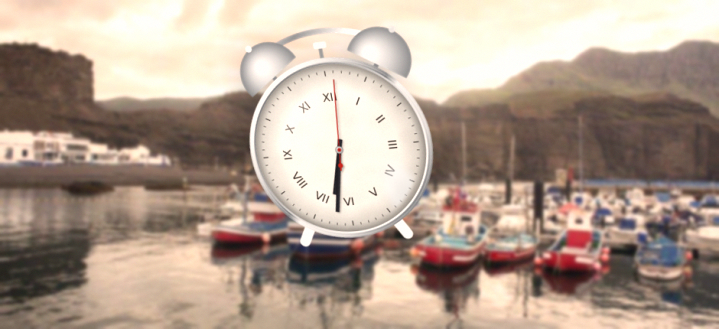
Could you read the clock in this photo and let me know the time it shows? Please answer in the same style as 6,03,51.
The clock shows 6,32,01
